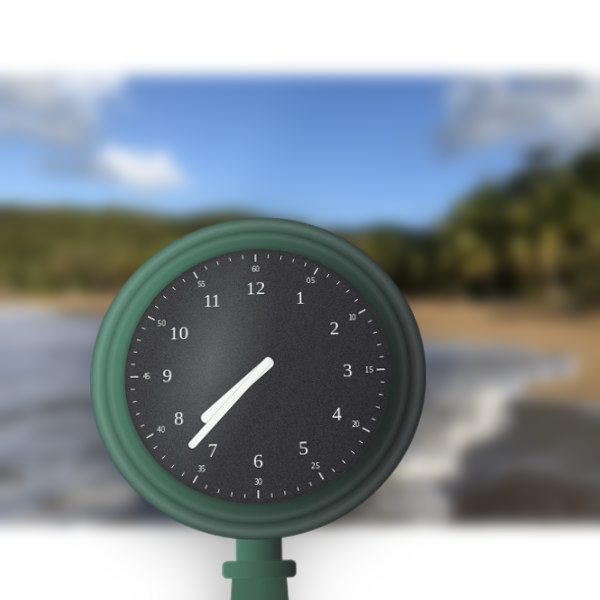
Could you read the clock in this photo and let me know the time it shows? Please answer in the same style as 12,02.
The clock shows 7,37
